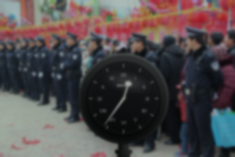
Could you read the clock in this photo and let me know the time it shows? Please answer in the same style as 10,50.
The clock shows 12,36
